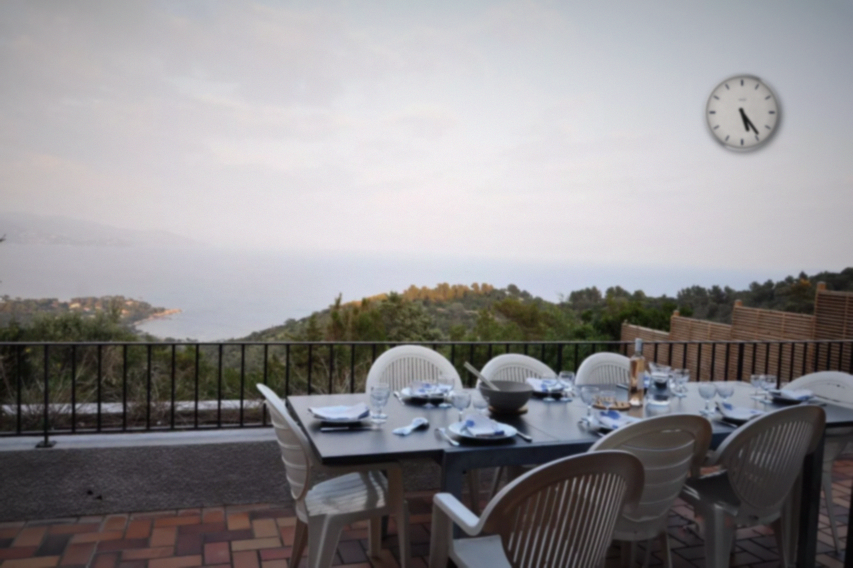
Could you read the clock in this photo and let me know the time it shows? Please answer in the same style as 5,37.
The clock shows 5,24
